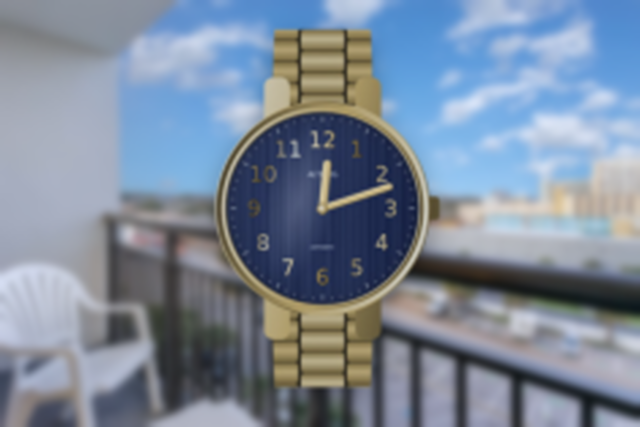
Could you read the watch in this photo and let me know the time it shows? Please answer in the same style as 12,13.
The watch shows 12,12
